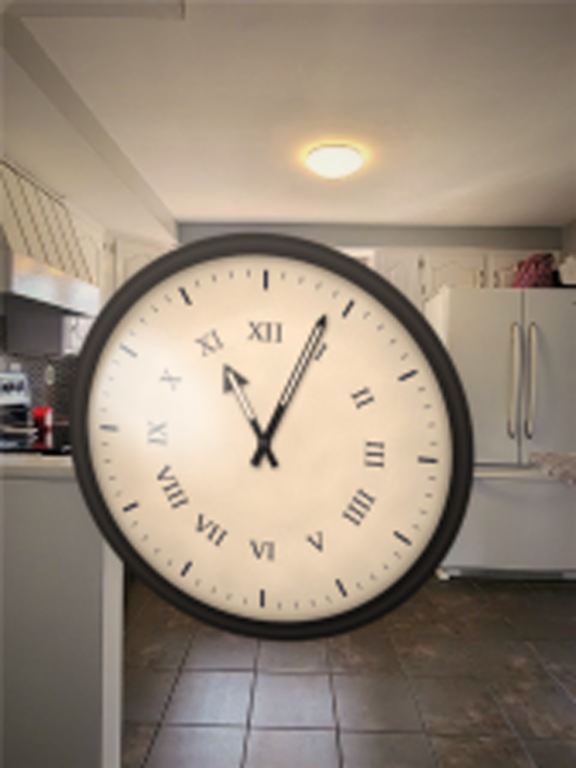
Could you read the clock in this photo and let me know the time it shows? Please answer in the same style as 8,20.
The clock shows 11,04
